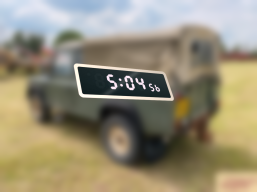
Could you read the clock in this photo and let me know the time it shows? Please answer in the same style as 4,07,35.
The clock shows 5,04,56
